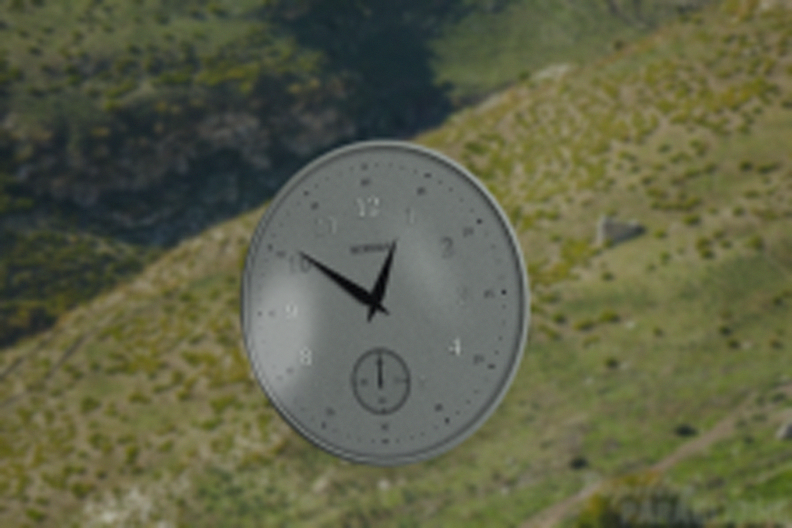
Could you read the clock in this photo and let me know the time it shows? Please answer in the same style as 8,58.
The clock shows 12,51
